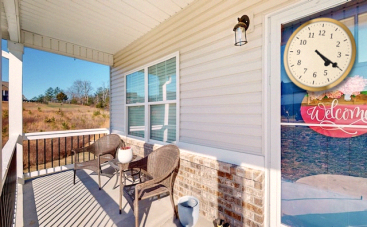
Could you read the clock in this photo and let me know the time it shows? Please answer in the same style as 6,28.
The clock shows 4,20
